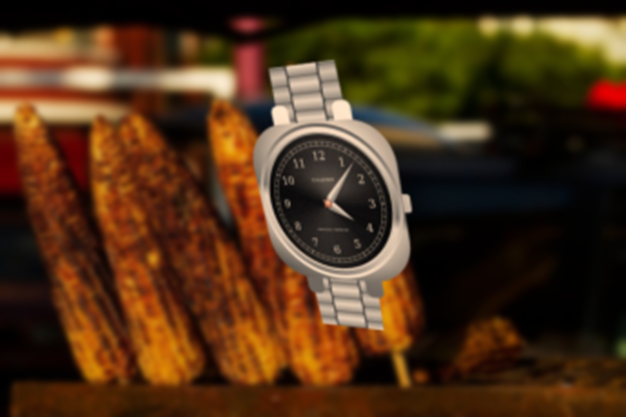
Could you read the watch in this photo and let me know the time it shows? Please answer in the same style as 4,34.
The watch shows 4,07
